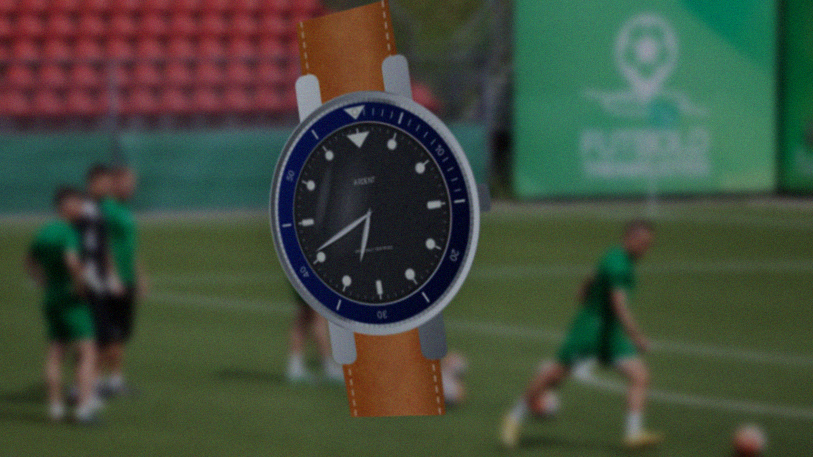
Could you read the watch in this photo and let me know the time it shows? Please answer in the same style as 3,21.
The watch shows 6,41
